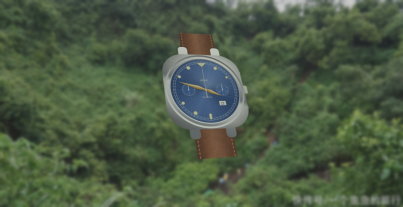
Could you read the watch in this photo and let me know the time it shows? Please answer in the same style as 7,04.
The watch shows 3,48
